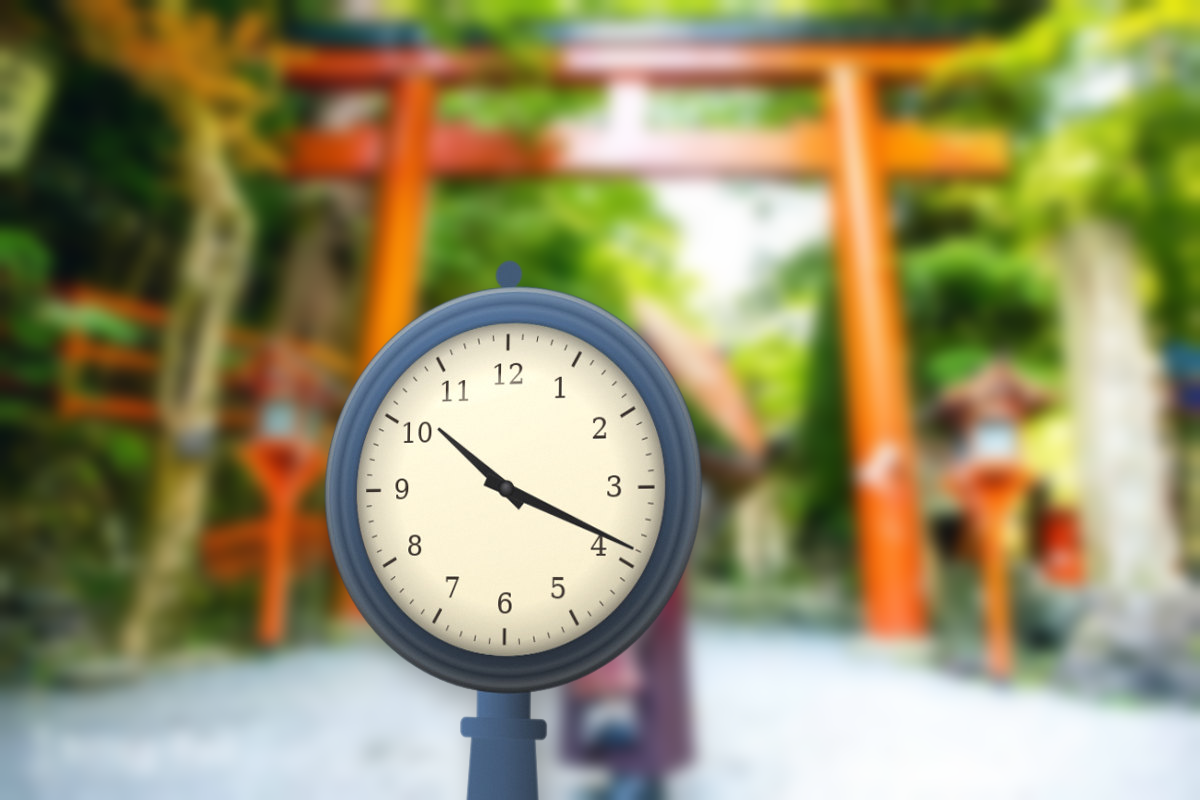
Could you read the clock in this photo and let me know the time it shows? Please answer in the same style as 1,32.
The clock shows 10,19
